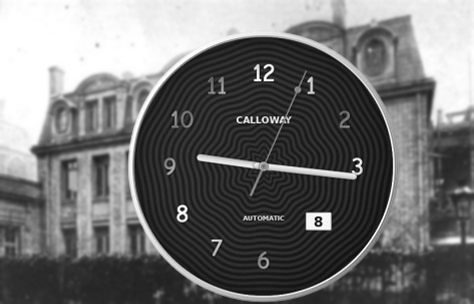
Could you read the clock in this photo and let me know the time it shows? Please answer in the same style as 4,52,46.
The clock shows 9,16,04
